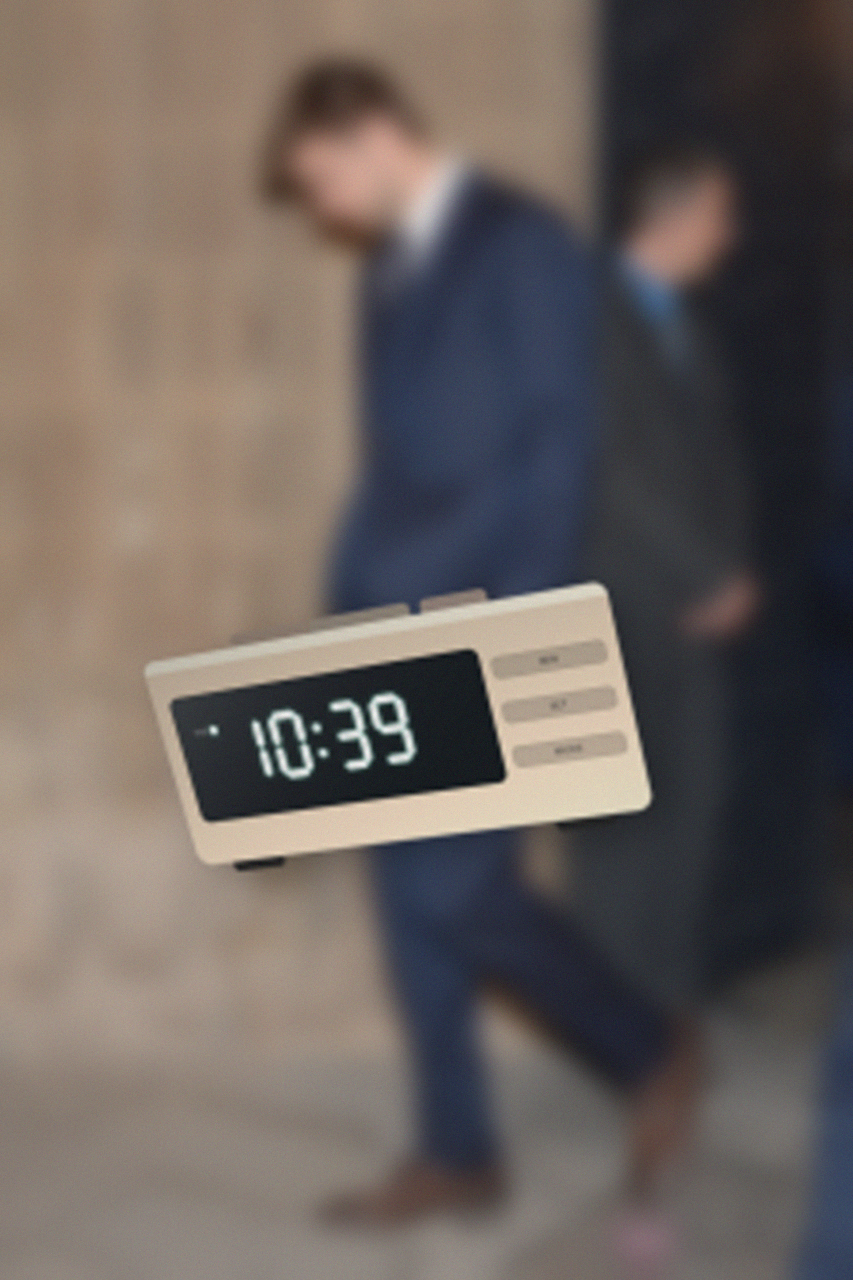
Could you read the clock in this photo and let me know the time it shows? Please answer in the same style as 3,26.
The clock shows 10,39
